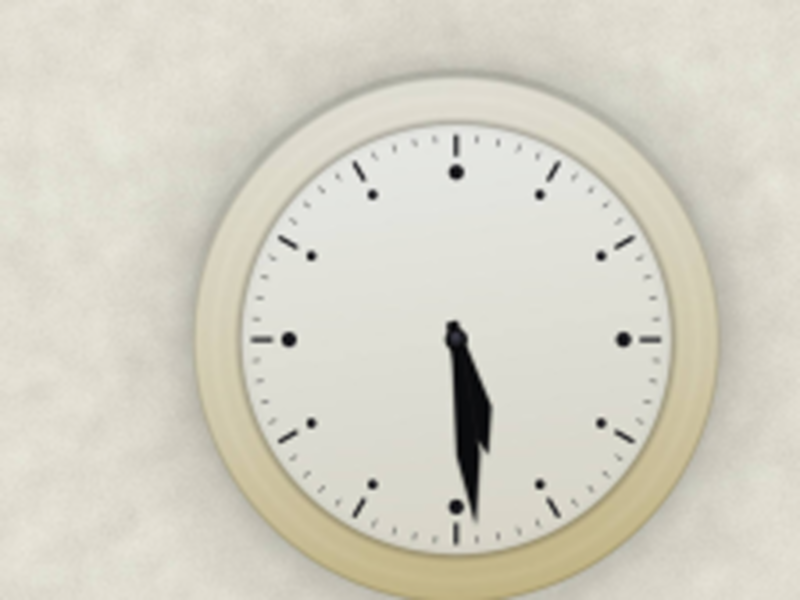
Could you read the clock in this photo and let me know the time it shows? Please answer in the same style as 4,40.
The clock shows 5,29
